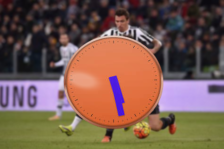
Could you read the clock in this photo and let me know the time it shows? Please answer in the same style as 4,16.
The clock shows 5,28
